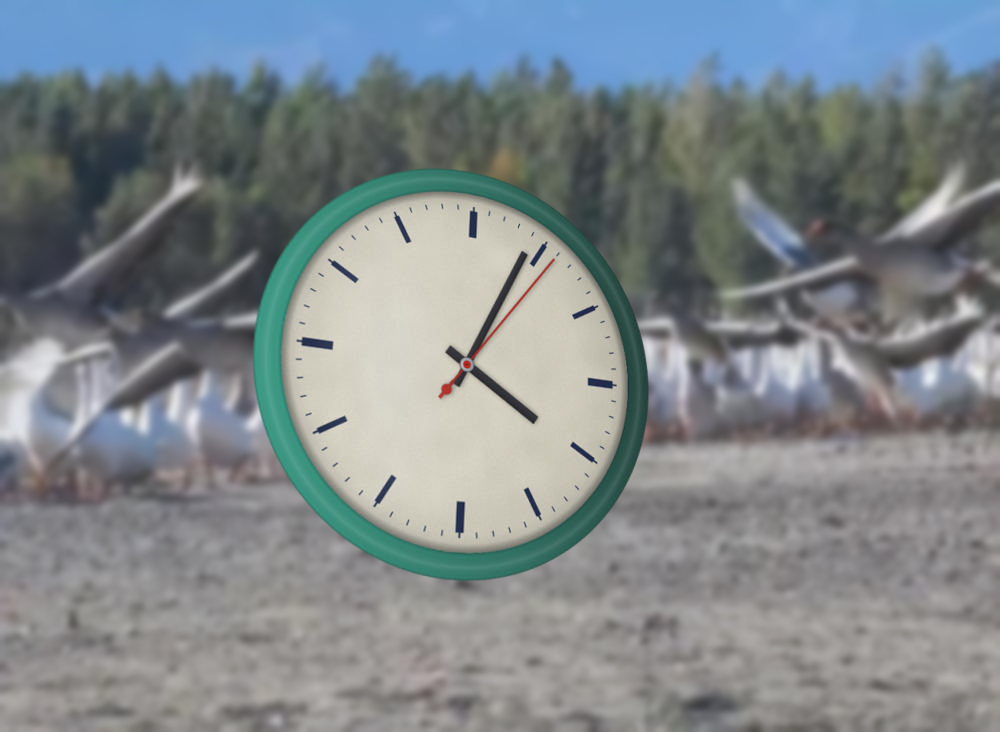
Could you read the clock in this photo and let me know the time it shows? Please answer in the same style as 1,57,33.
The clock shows 4,04,06
